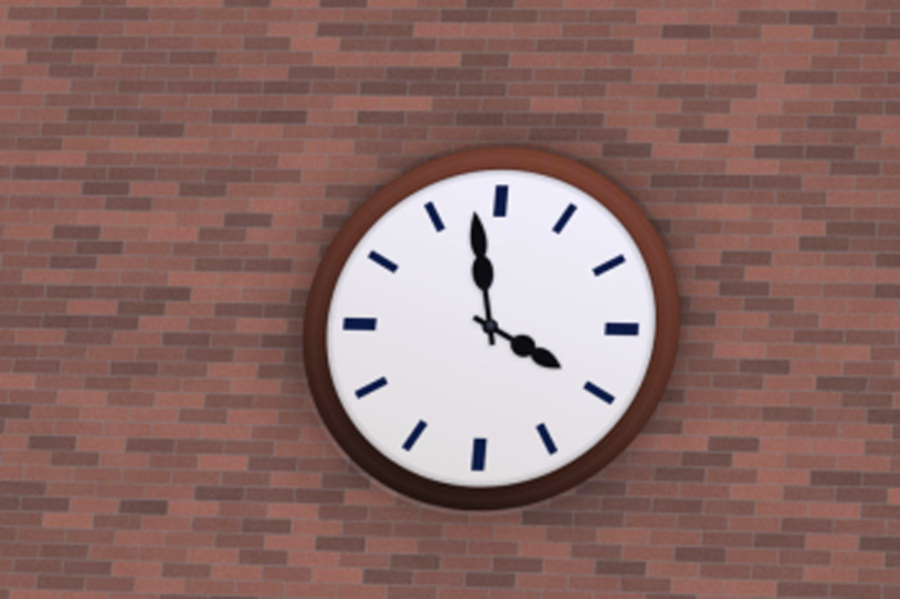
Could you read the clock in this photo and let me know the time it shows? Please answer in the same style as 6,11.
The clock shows 3,58
